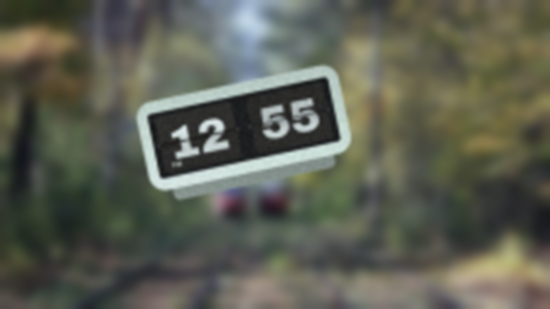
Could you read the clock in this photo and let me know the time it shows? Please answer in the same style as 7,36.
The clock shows 12,55
